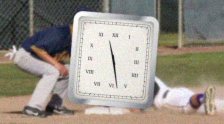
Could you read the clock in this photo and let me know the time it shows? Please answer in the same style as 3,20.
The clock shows 11,28
